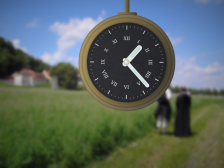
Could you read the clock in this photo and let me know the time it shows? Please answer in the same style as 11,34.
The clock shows 1,23
